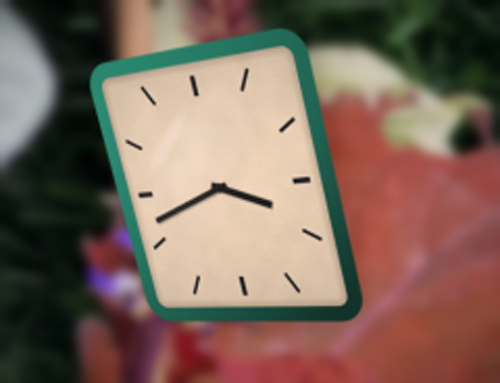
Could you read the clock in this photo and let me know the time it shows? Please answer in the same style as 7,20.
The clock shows 3,42
